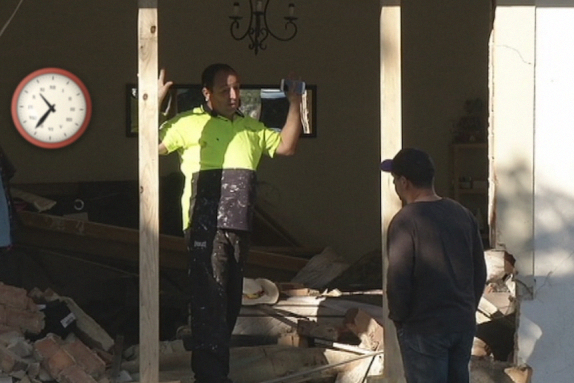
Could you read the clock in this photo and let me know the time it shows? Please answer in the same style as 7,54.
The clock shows 10,36
